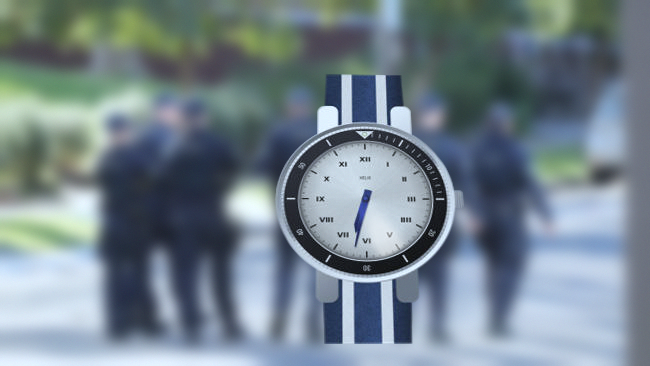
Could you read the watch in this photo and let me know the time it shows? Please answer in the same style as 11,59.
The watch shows 6,32
